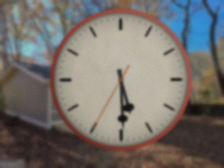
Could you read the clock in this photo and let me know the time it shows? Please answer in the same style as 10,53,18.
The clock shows 5,29,35
